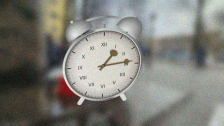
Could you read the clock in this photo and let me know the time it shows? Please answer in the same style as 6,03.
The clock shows 1,14
